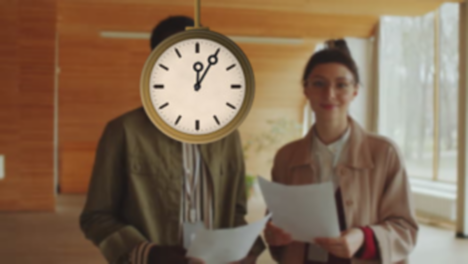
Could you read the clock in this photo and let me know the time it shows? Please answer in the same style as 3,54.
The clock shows 12,05
